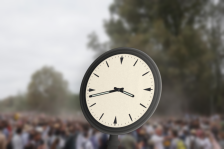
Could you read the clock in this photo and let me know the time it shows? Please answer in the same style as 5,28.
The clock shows 3,43
